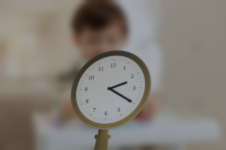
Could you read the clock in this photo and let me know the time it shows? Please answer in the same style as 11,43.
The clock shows 2,20
